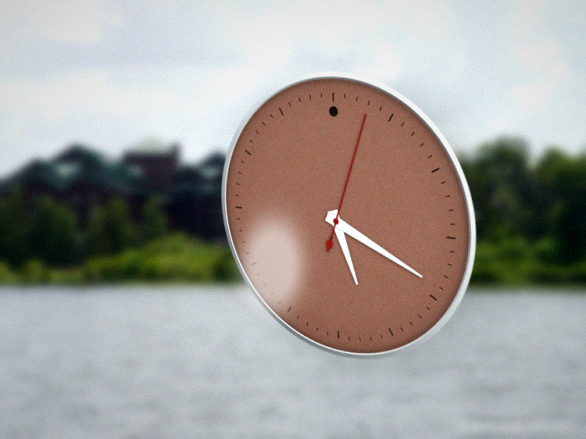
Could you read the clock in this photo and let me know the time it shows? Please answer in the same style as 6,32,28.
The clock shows 5,19,03
